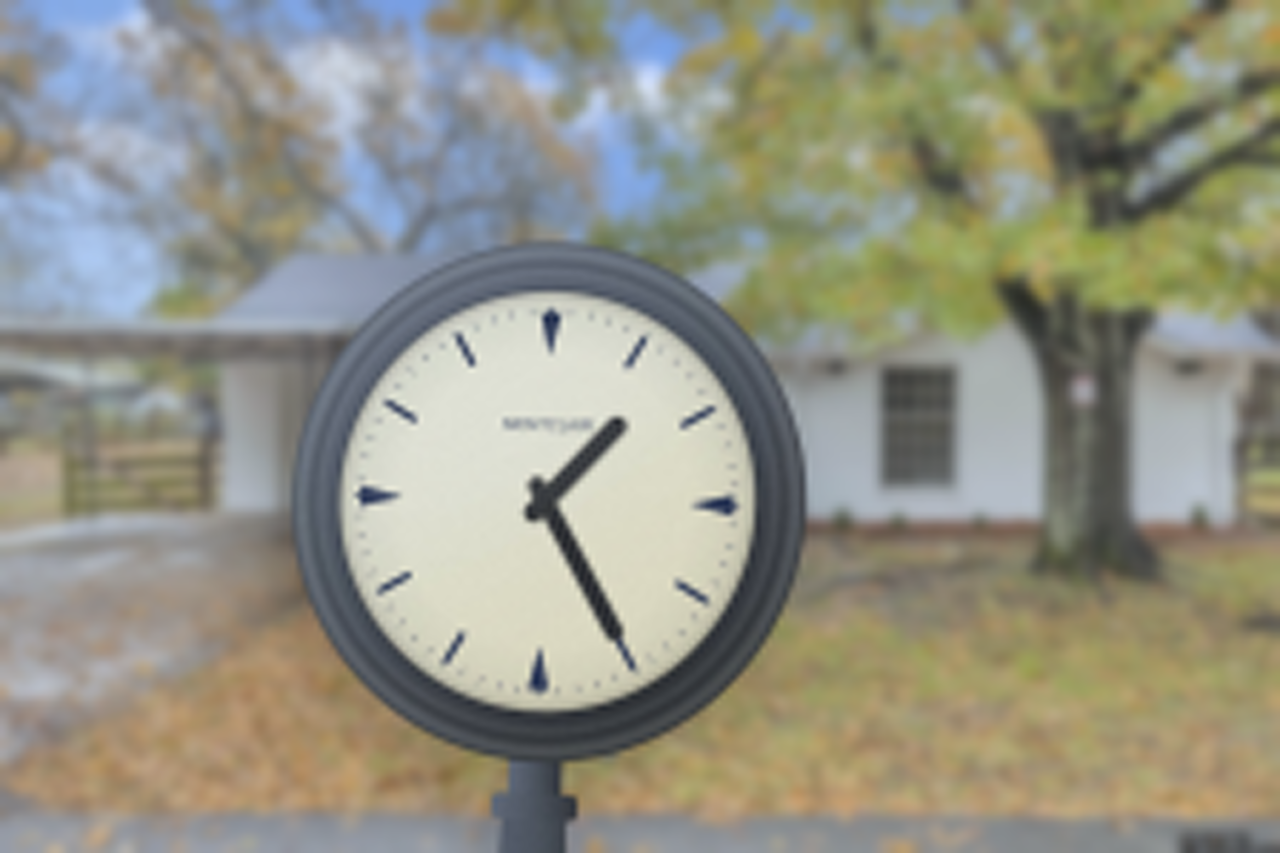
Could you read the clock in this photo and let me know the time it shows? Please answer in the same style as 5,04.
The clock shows 1,25
